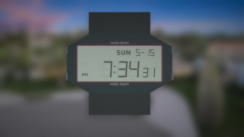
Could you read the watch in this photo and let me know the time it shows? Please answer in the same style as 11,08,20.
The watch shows 7,34,31
